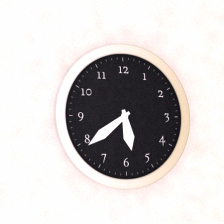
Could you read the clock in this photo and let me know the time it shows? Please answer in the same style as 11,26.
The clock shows 5,39
